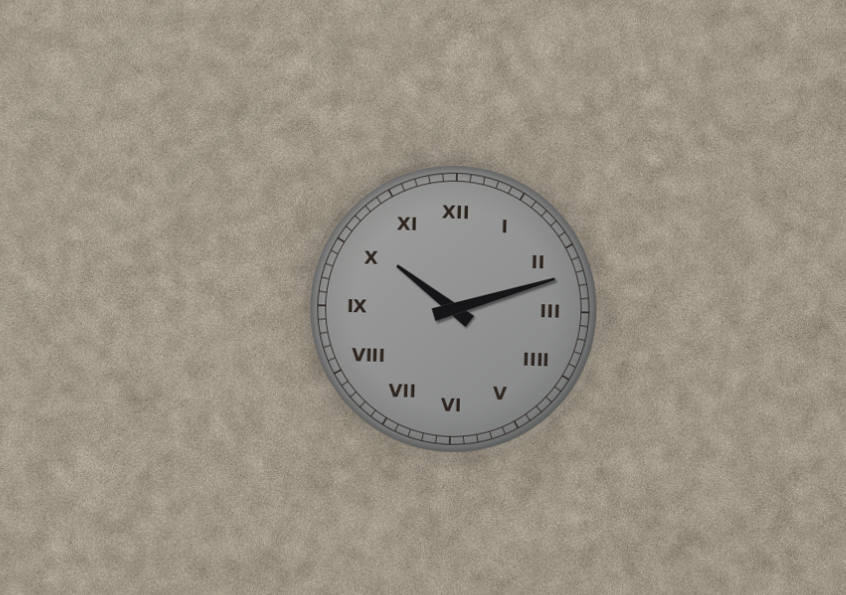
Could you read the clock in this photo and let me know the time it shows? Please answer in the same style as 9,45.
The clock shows 10,12
